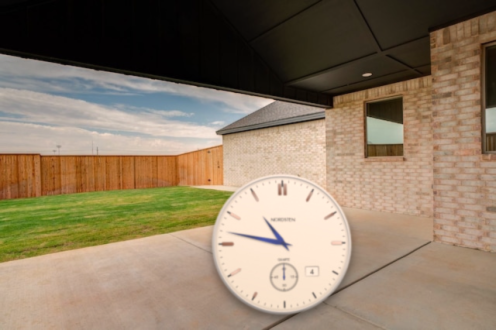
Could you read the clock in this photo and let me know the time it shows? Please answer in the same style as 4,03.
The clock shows 10,47
